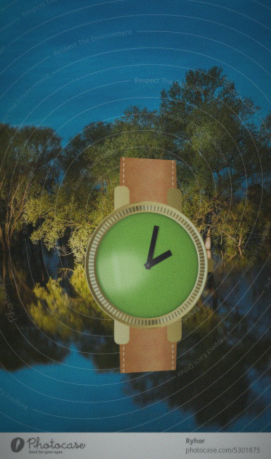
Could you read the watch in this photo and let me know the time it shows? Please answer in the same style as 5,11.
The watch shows 2,02
